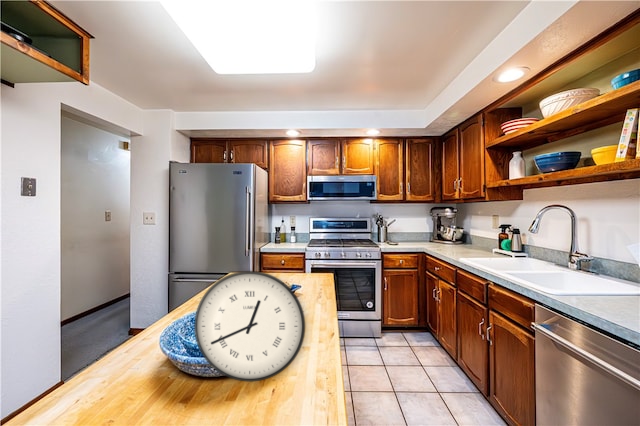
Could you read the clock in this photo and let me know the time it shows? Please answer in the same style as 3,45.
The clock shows 12,41
